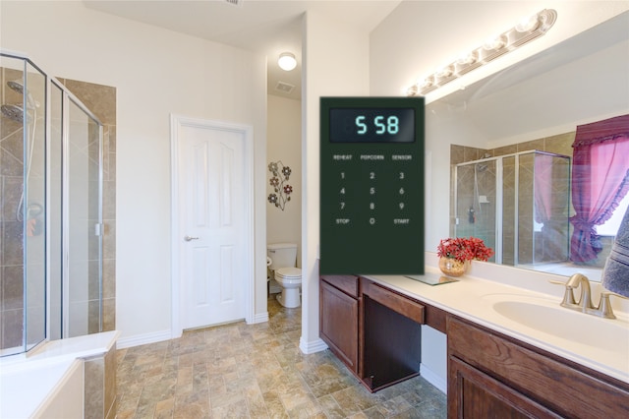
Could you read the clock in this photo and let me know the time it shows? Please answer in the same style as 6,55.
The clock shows 5,58
